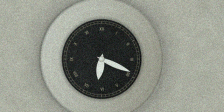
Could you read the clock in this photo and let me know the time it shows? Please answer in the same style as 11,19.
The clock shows 6,19
